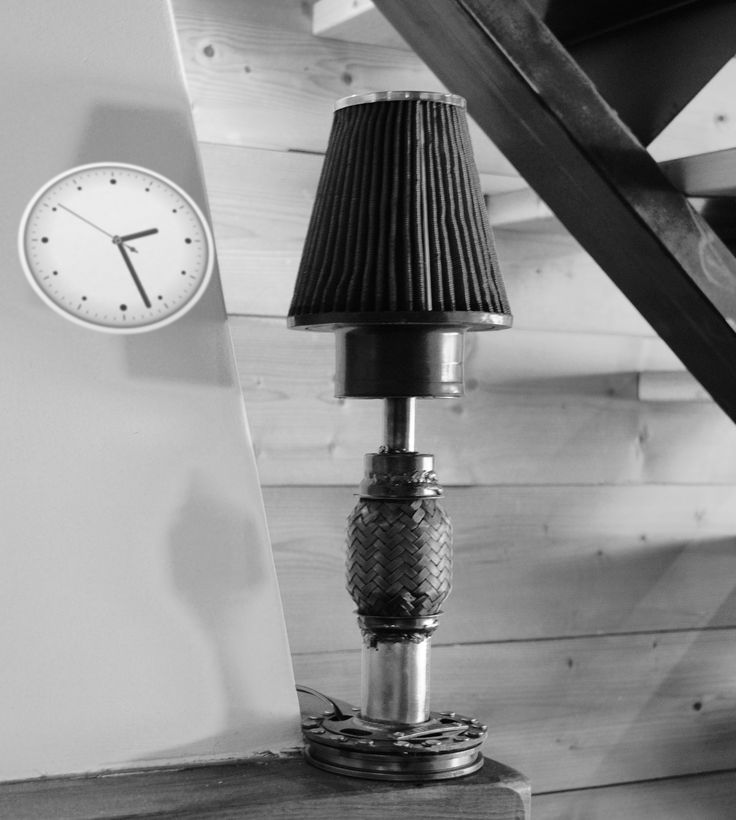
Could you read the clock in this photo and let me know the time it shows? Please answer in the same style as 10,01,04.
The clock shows 2,26,51
